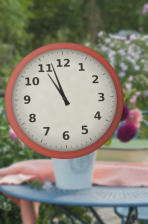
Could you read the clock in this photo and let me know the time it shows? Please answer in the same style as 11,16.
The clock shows 10,57
